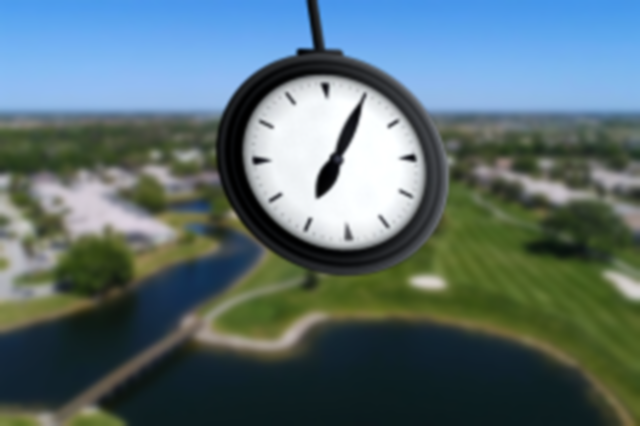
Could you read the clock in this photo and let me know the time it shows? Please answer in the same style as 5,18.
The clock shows 7,05
